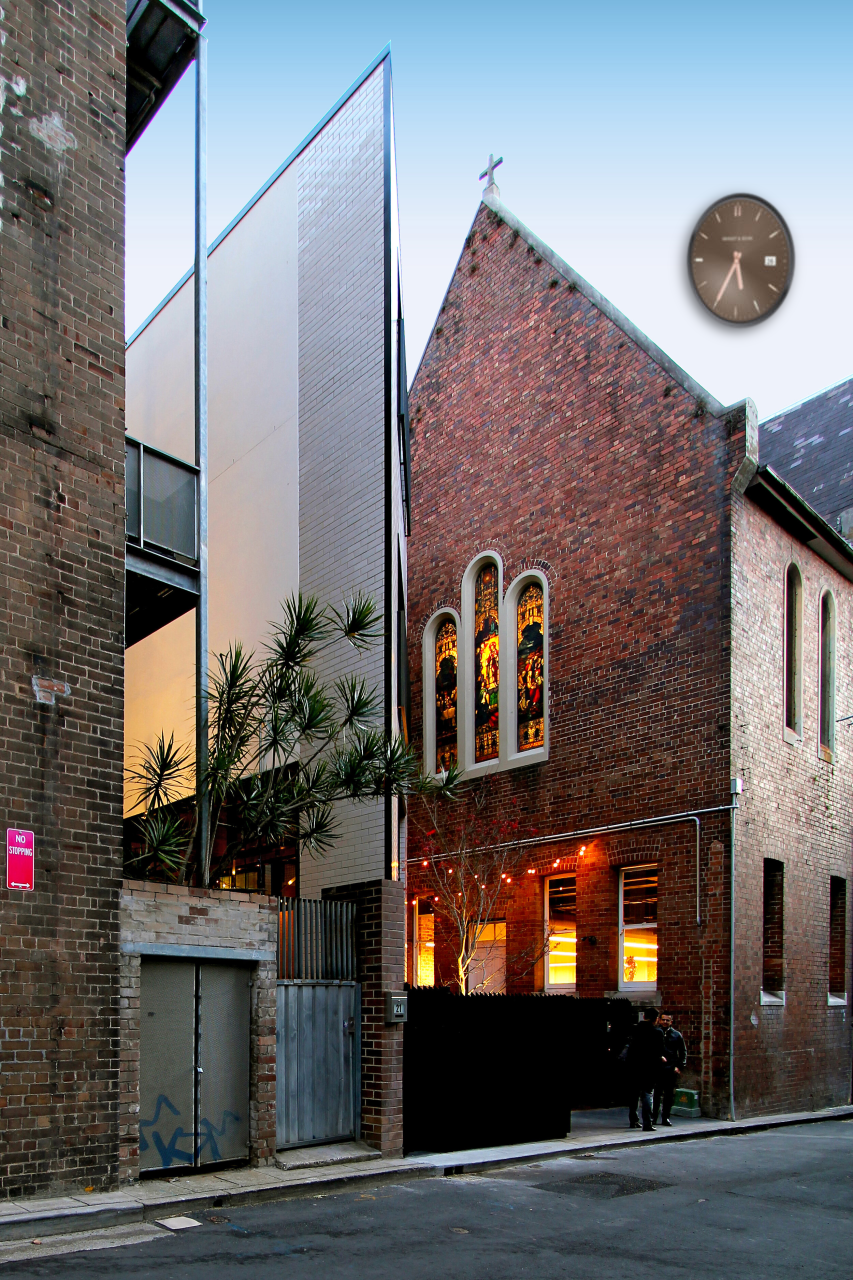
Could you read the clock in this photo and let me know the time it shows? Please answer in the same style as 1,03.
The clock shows 5,35
